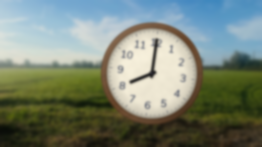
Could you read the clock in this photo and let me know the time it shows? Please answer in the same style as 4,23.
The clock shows 8,00
